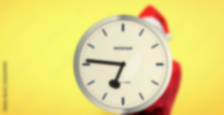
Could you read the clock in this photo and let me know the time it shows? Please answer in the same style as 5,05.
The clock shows 6,46
